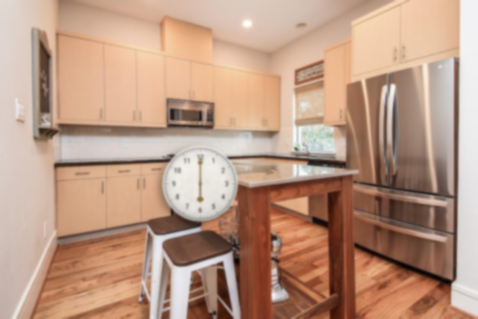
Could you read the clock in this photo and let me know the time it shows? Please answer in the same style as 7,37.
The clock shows 6,00
